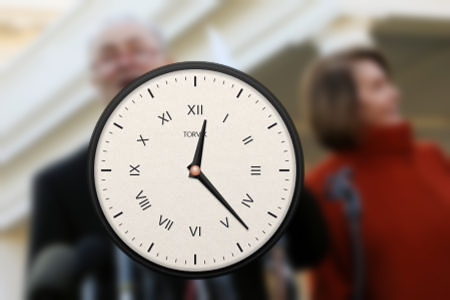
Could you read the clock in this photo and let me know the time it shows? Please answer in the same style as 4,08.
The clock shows 12,23
